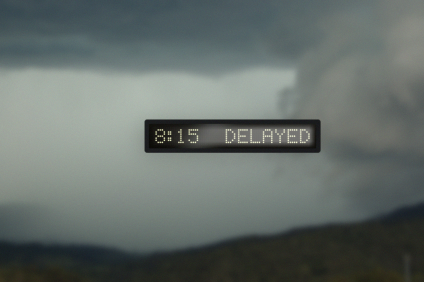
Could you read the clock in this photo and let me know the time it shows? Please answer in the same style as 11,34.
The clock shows 8,15
